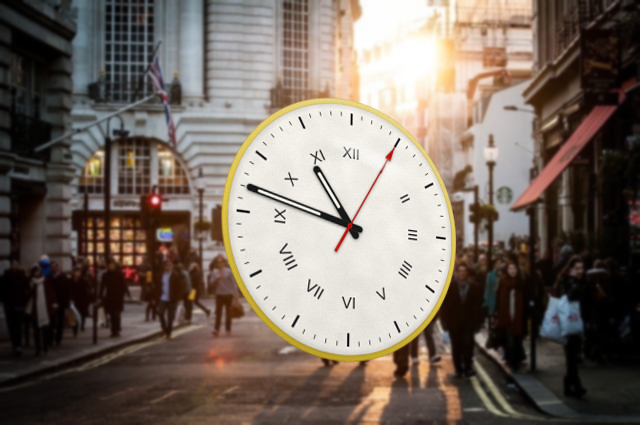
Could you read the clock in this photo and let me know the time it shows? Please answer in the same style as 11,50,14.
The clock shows 10,47,05
